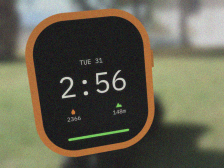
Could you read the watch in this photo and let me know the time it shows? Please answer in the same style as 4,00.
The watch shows 2,56
